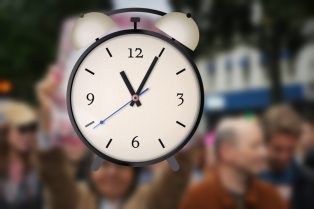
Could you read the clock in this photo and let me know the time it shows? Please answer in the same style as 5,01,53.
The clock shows 11,04,39
